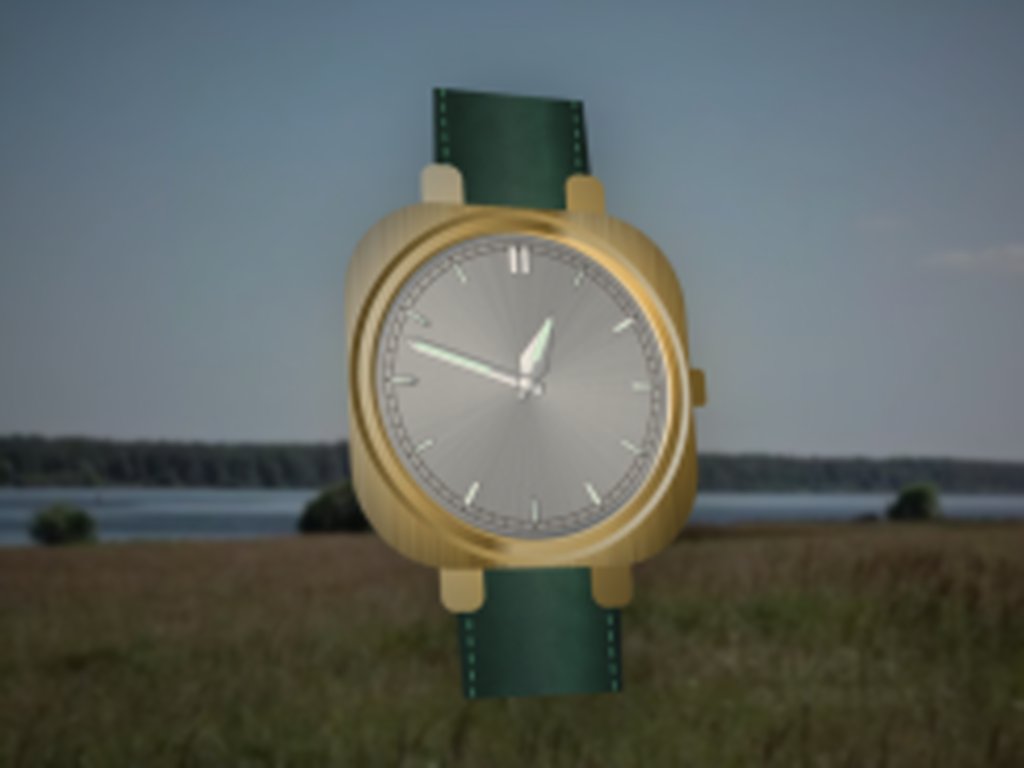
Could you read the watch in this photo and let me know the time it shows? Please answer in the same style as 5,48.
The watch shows 12,48
